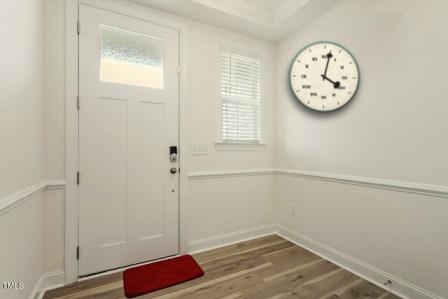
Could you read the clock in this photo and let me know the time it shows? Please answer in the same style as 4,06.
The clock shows 4,02
